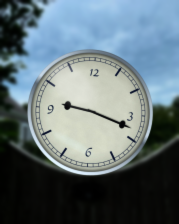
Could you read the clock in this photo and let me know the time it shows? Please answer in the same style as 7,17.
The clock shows 9,18
